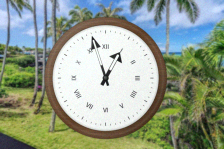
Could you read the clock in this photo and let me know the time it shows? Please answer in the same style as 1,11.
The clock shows 12,57
